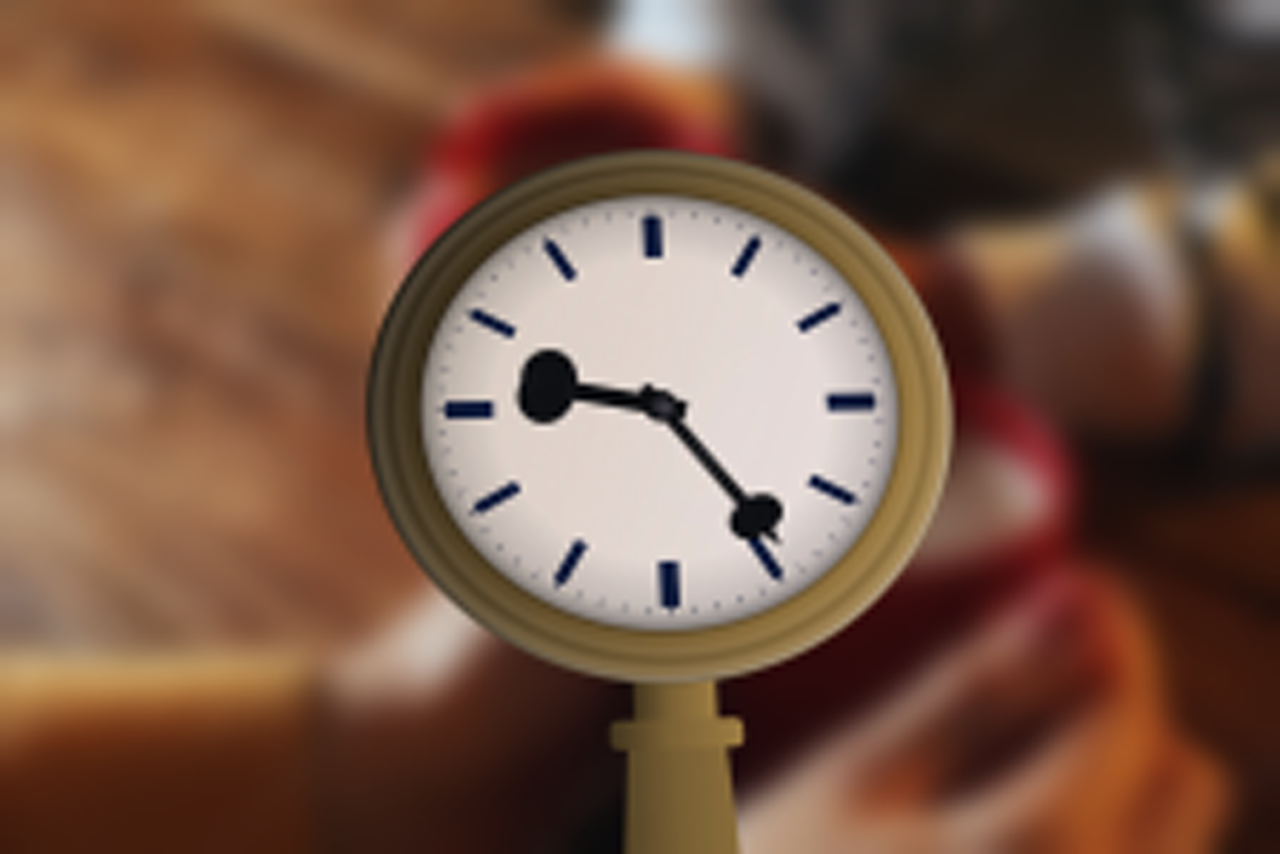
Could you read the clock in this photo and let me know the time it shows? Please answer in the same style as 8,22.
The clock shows 9,24
